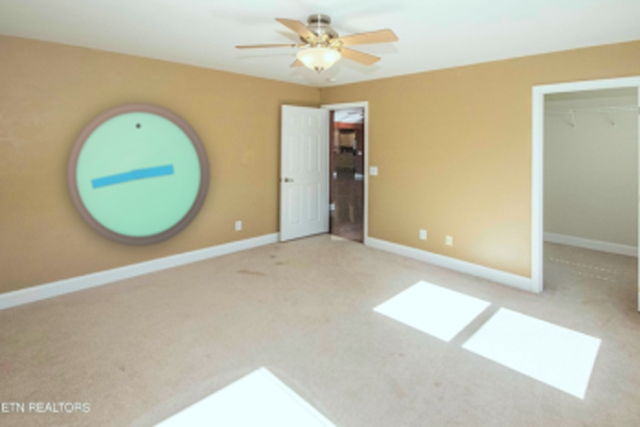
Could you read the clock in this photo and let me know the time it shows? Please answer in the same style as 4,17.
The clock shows 2,43
